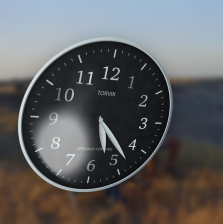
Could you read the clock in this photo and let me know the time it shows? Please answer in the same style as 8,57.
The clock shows 5,23
